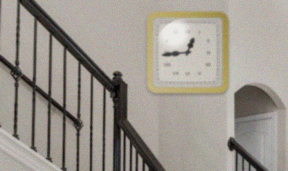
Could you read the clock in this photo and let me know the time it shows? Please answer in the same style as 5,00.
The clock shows 12,44
